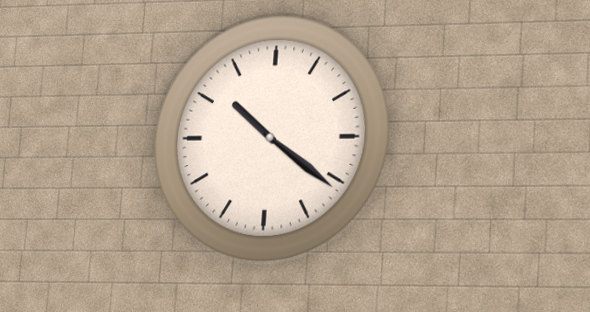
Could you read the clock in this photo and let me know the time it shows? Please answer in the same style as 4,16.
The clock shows 10,21
